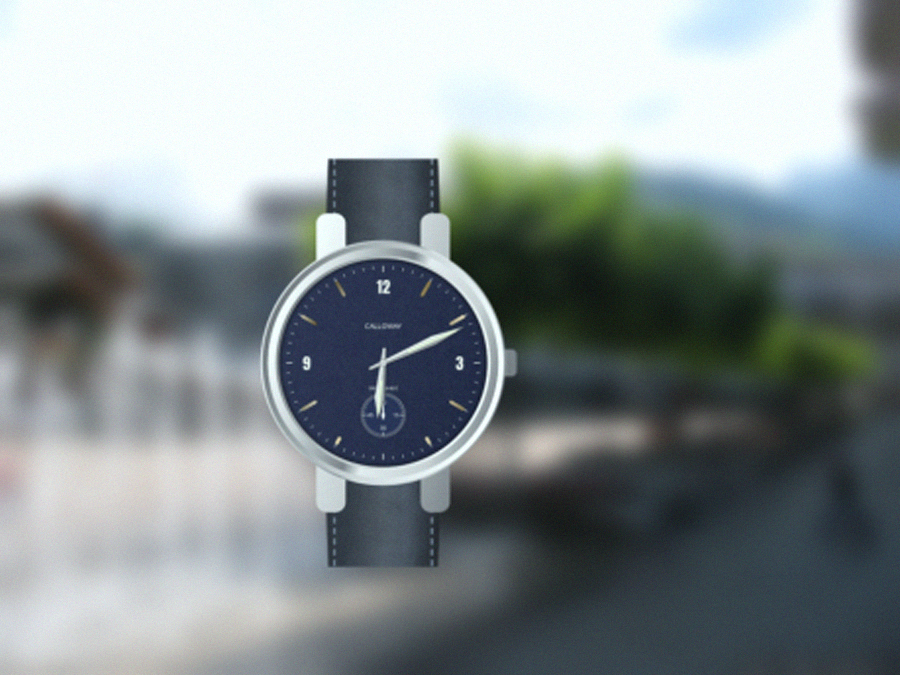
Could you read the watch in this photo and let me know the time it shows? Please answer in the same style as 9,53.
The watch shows 6,11
